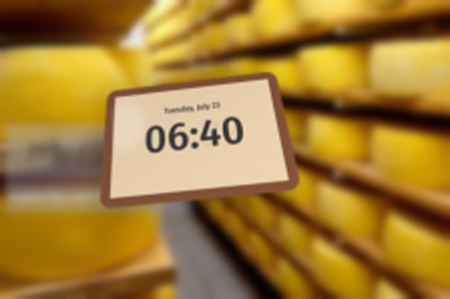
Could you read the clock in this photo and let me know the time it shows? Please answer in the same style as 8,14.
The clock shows 6,40
